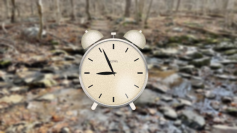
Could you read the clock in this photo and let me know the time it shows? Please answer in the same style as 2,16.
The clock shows 8,56
